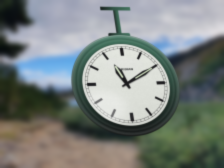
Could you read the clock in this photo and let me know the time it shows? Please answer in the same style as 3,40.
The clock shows 11,10
